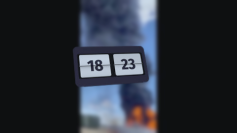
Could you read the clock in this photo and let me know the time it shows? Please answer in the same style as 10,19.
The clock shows 18,23
